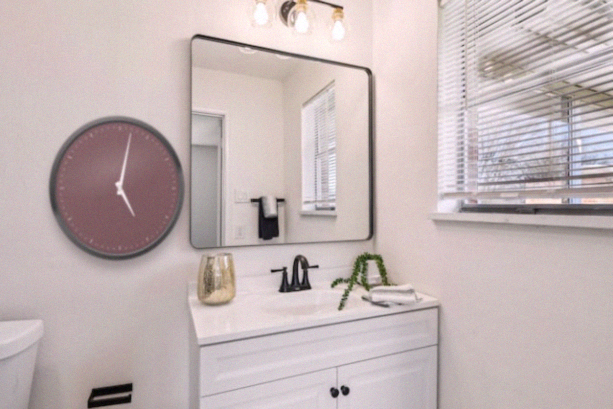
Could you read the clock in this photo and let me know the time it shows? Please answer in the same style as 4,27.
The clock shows 5,02
